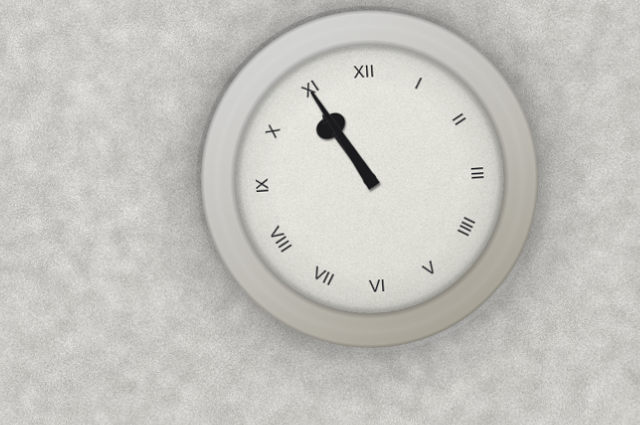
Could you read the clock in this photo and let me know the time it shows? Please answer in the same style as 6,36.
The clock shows 10,55
